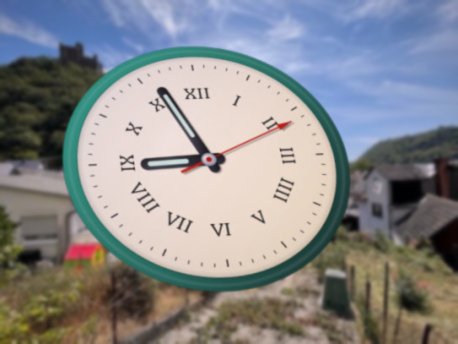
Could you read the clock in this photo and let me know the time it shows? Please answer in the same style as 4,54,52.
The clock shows 8,56,11
